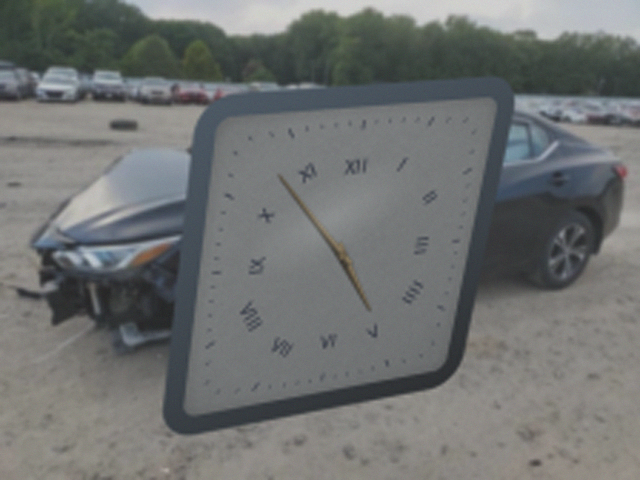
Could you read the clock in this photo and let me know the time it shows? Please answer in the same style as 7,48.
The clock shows 4,53
